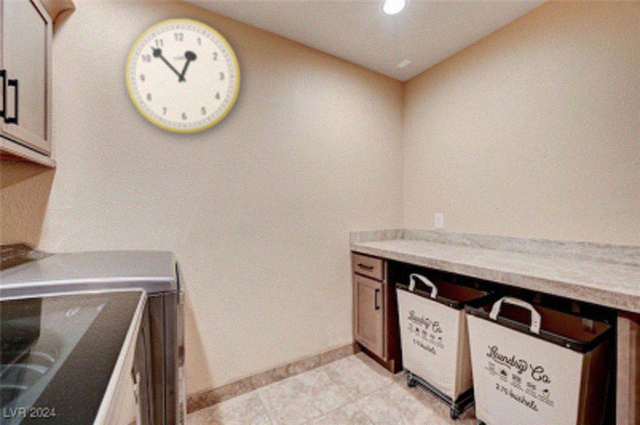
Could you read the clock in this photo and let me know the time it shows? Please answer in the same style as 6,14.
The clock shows 12,53
